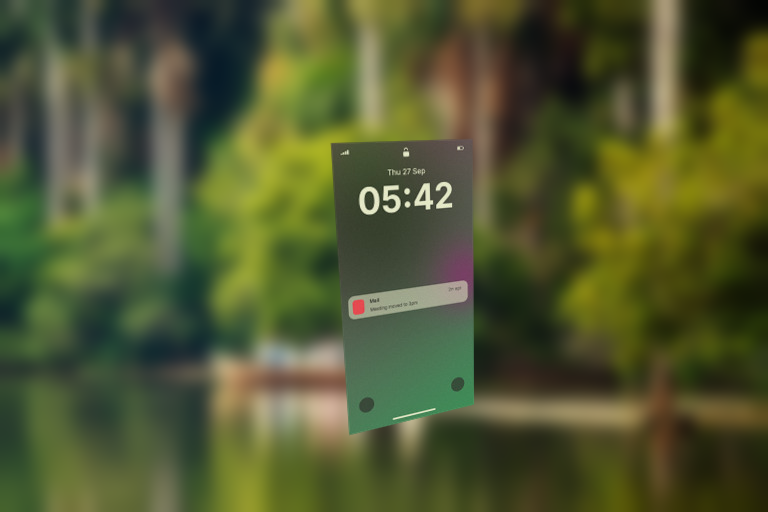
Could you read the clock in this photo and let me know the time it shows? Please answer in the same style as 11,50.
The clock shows 5,42
